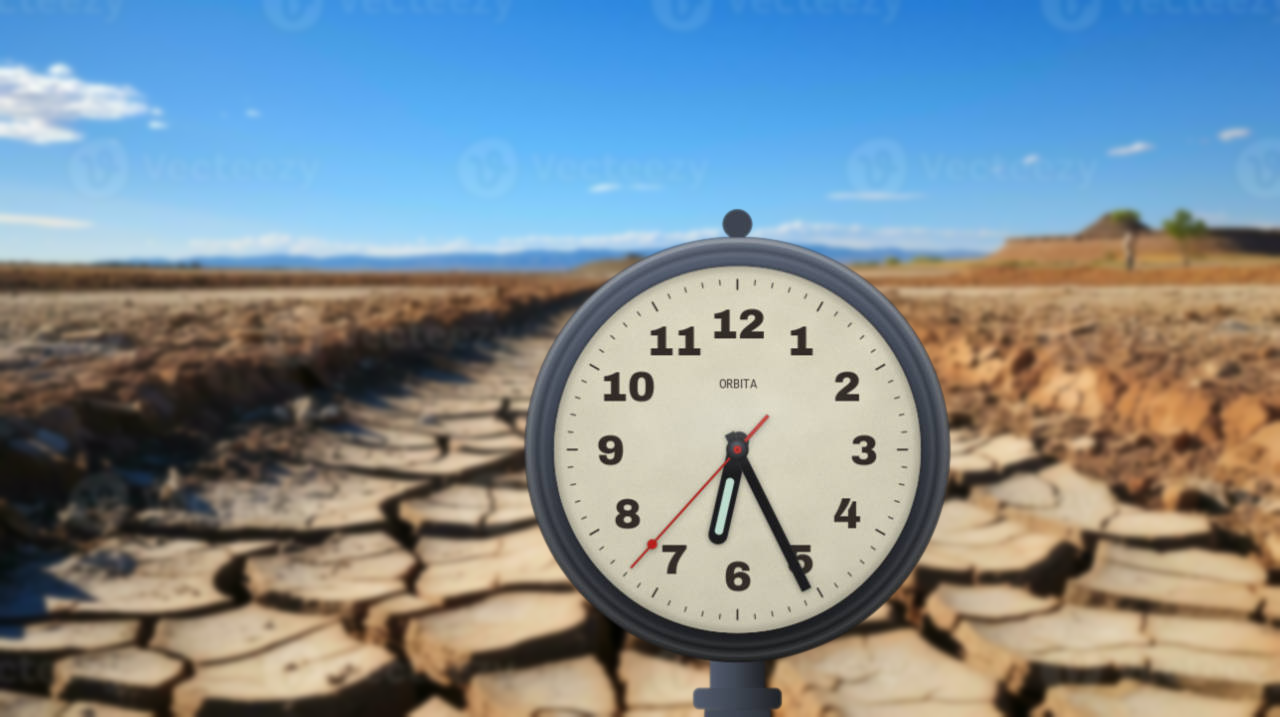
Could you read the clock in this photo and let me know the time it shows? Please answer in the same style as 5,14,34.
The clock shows 6,25,37
